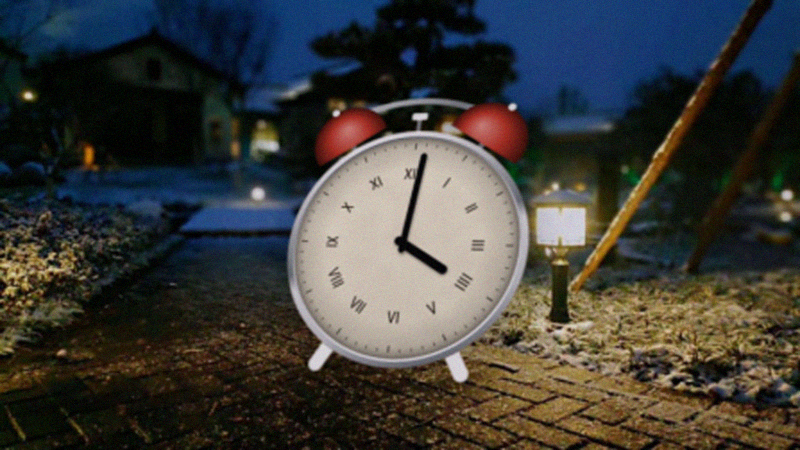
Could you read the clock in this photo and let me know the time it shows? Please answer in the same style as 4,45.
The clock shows 4,01
